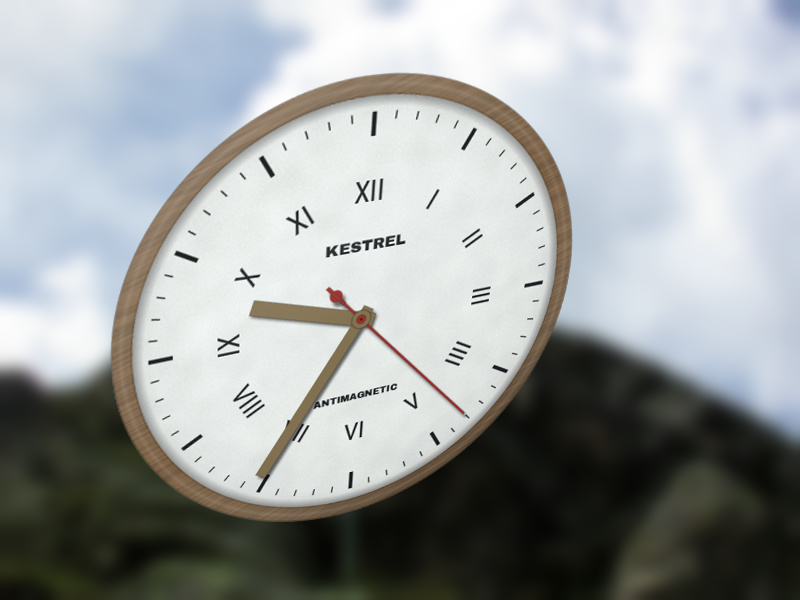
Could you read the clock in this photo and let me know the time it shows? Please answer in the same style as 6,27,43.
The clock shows 9,35,23
